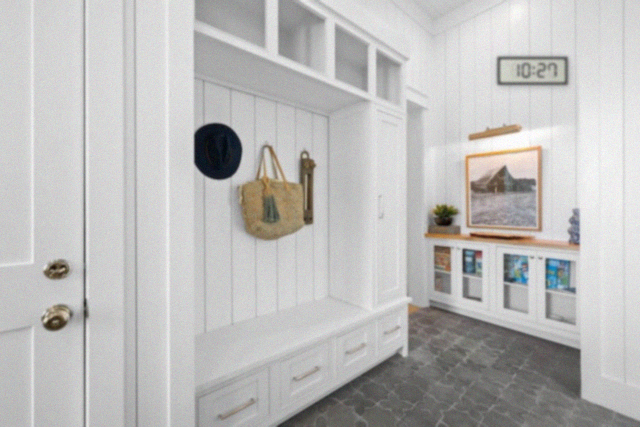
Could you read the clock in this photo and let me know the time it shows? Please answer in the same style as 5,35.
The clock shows 10,27
